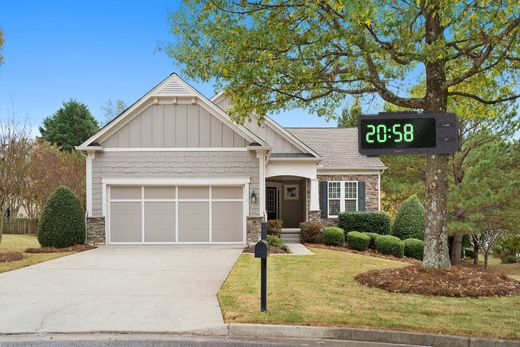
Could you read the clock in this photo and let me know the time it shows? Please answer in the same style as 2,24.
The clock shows 20,58
